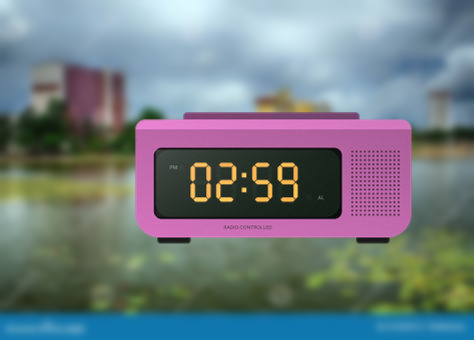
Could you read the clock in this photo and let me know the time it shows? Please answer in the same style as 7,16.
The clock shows 2,59
